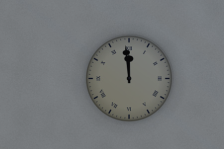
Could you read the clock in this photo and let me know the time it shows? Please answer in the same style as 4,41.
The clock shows 11,59
